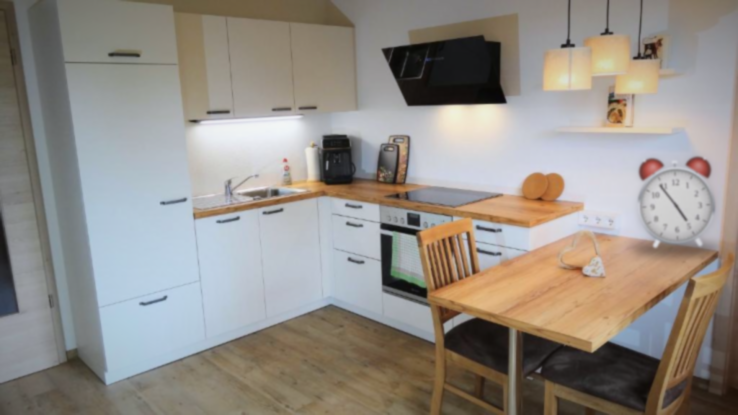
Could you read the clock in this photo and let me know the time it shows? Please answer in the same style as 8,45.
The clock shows 4,54
